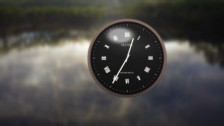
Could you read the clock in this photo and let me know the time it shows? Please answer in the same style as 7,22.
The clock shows 12,35
